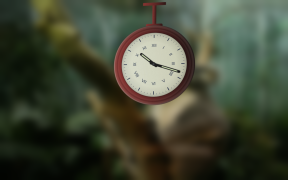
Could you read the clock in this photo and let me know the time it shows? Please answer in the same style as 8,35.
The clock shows 10,18
